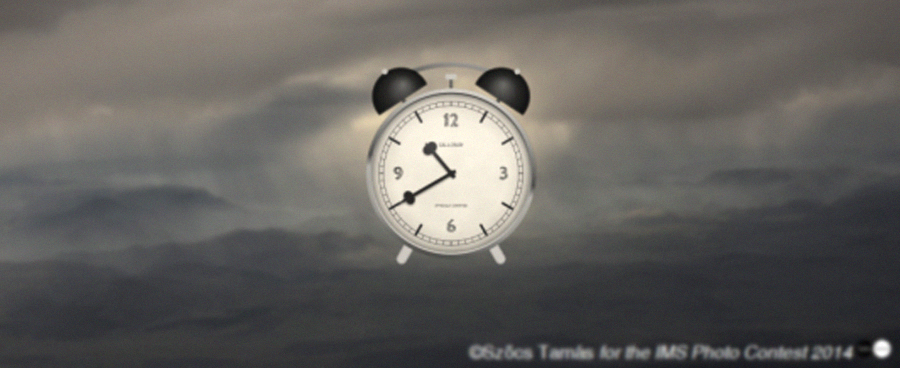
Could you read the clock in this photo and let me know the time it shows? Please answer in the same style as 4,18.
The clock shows 10,40
